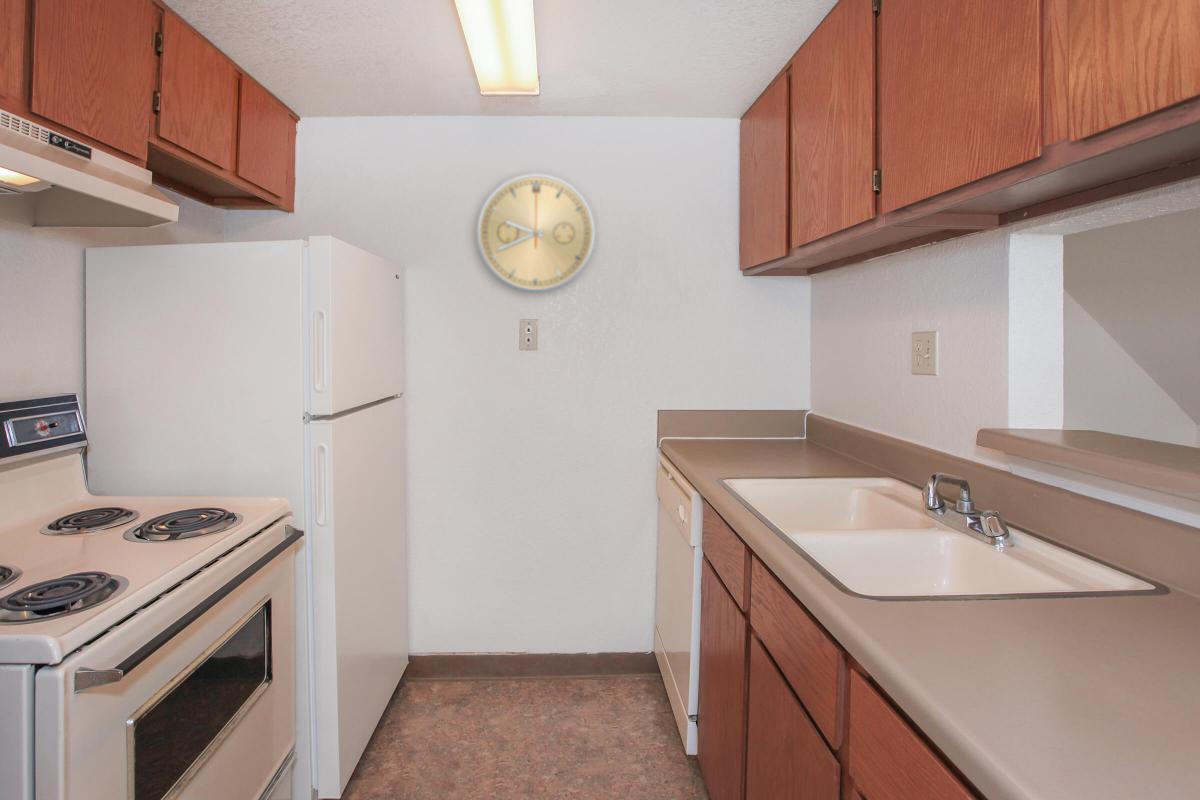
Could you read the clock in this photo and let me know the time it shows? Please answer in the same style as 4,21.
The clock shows 9,41
